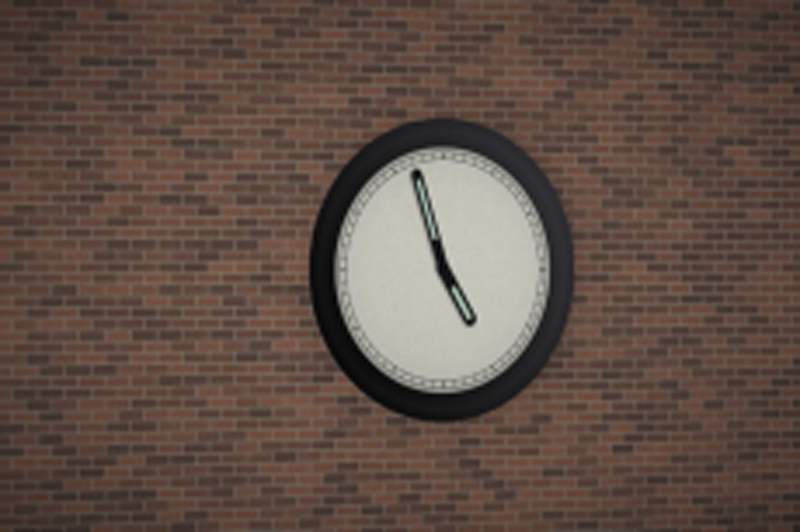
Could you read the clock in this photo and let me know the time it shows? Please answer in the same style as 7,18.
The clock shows 4,57
